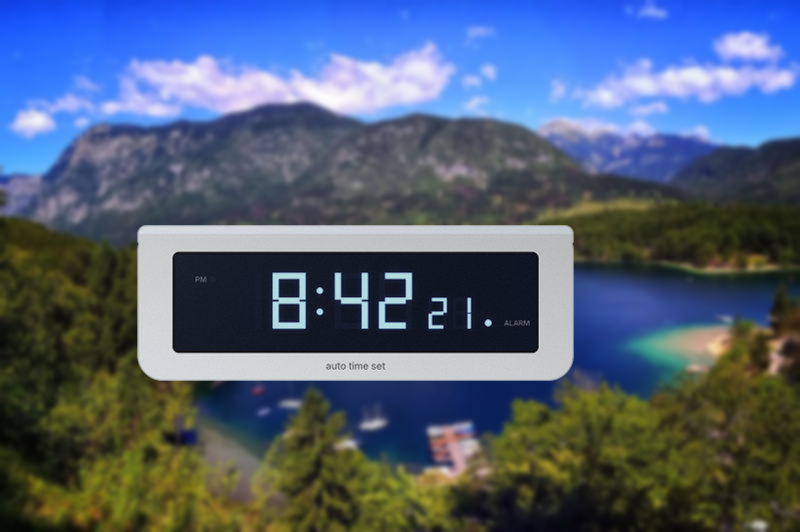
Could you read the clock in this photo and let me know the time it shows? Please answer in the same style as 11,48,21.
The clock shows 8,42,21
